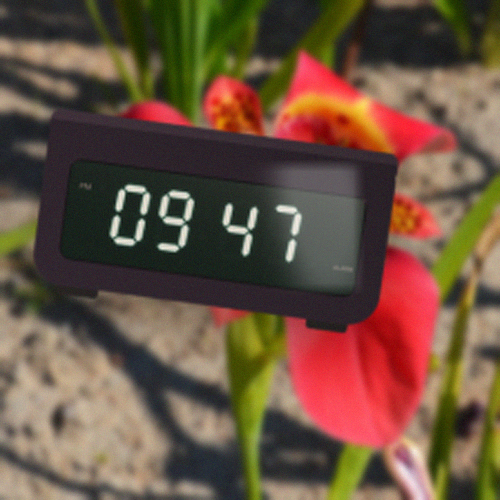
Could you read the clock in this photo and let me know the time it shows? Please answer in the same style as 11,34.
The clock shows 9,47
